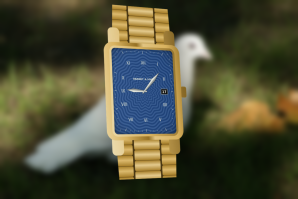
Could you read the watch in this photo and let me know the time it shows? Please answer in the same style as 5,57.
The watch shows 9,07
